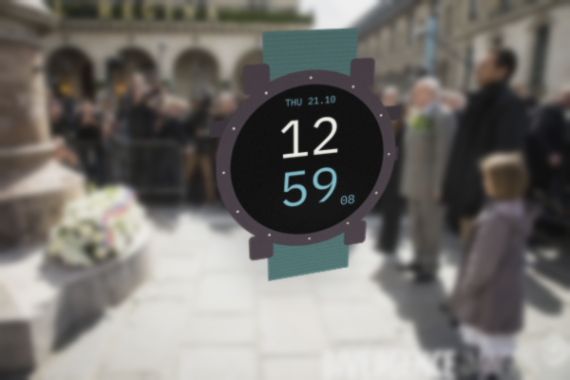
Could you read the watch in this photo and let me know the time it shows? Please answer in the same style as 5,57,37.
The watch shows 12,59,08
